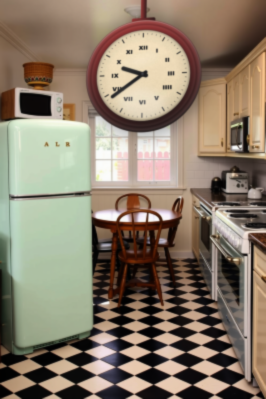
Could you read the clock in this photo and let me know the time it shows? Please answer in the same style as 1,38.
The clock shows 9,39
